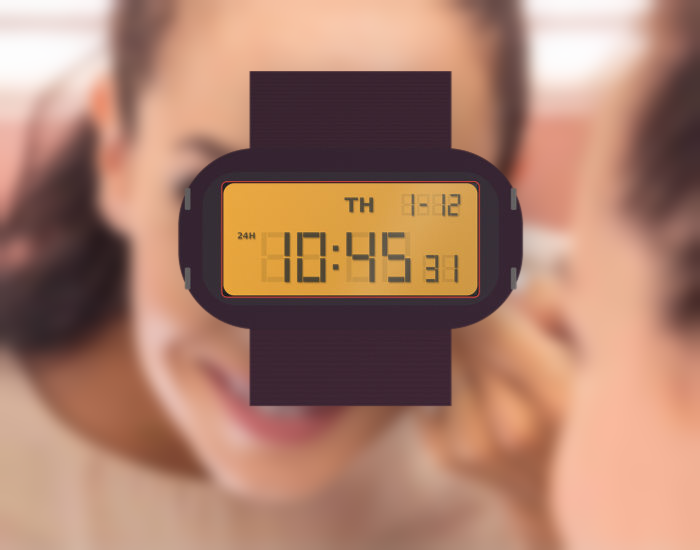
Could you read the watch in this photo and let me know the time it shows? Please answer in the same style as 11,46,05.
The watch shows 10,45,31
